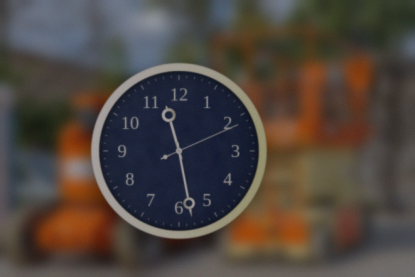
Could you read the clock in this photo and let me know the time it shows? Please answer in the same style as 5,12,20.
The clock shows 11,28,11
